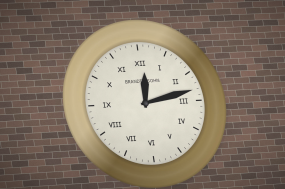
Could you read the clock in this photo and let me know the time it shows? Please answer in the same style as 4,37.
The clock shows 12,13
